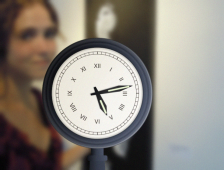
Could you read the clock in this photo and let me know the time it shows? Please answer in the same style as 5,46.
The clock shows 5,13
